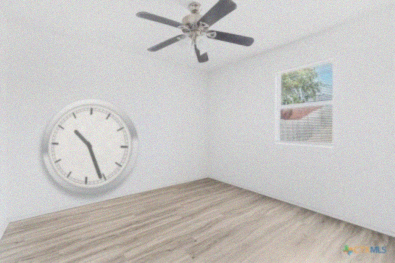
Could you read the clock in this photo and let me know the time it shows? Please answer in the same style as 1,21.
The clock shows 10,26
